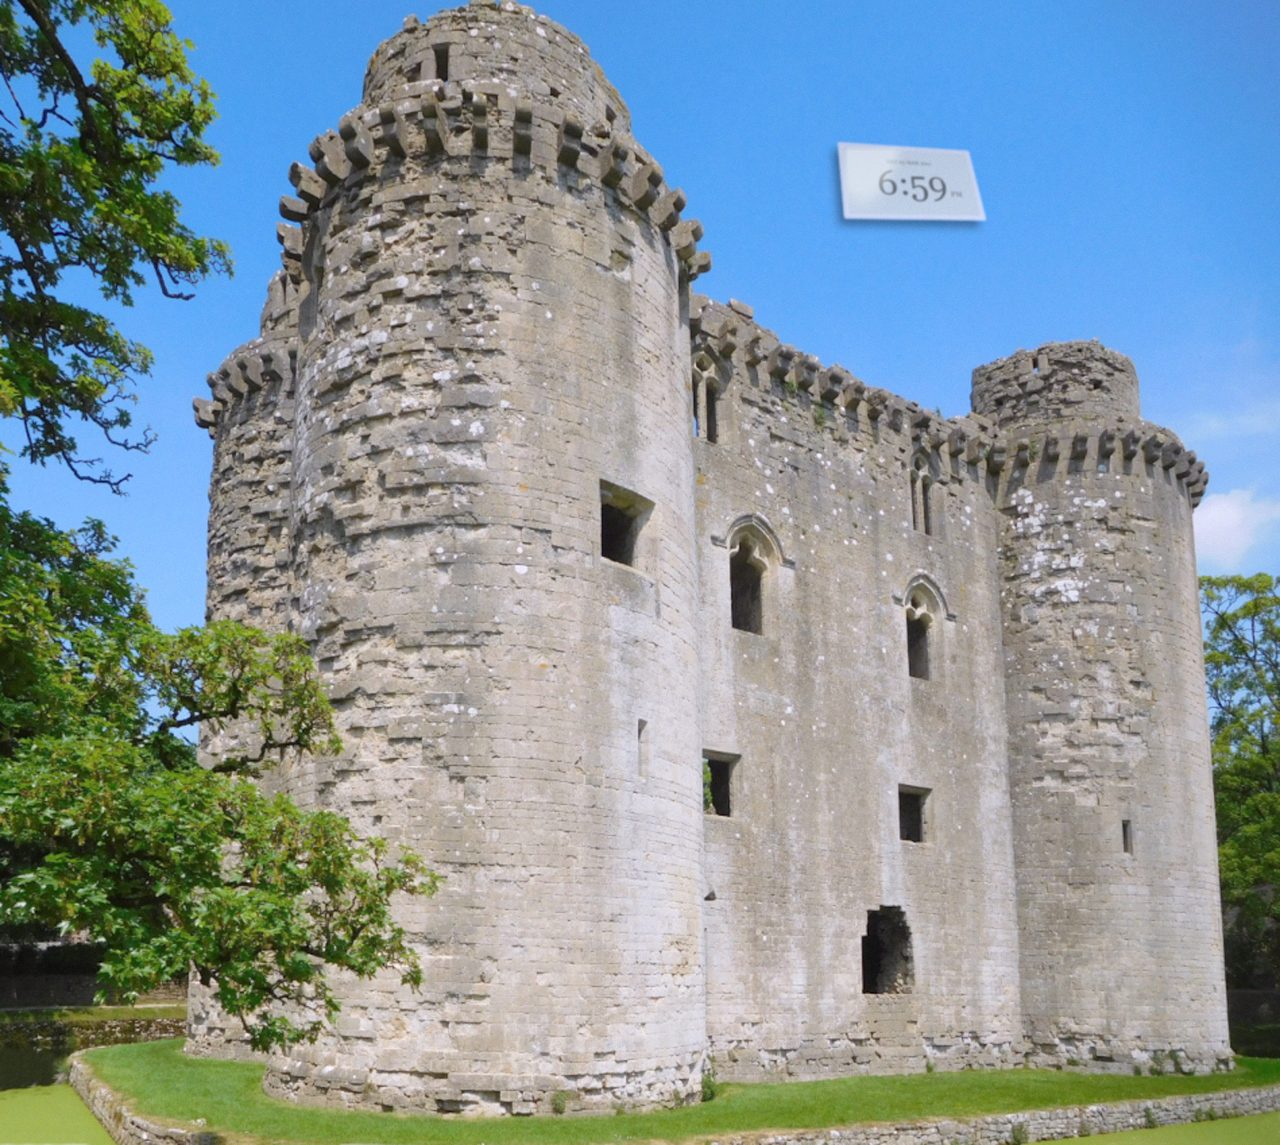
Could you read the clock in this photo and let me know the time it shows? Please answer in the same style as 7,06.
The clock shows 6,59
